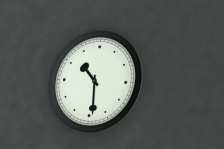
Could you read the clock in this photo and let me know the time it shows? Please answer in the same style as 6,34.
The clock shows 10,29
